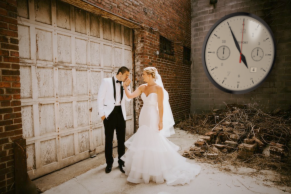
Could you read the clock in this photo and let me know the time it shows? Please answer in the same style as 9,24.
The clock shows 4,55
